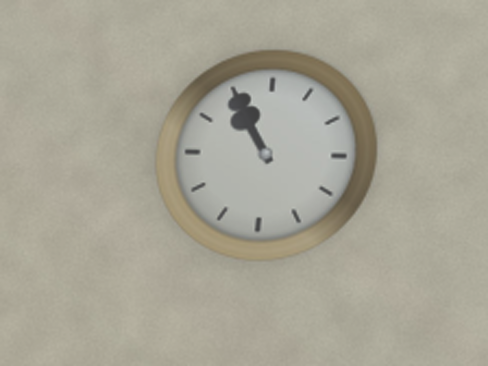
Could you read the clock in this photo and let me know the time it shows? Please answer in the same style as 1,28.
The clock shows 10,55
